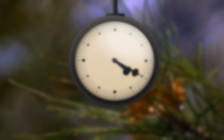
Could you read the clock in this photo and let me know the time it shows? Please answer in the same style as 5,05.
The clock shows 4,20
